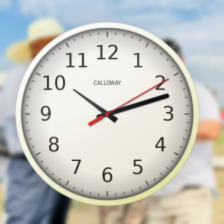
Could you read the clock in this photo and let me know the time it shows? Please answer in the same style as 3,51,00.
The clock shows 10,12,10
